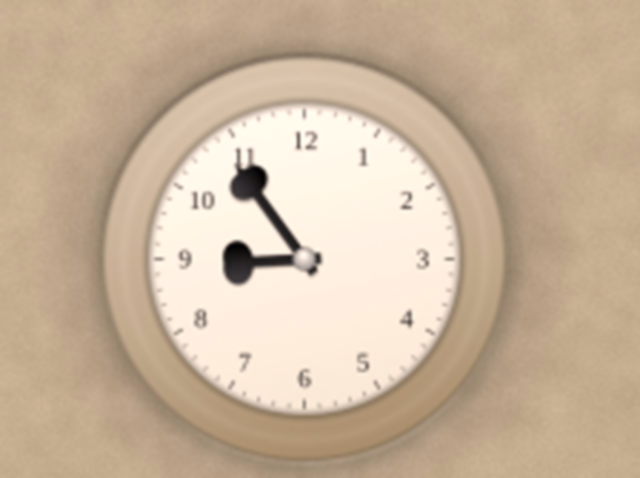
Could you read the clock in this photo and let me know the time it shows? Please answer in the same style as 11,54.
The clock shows 8,54
